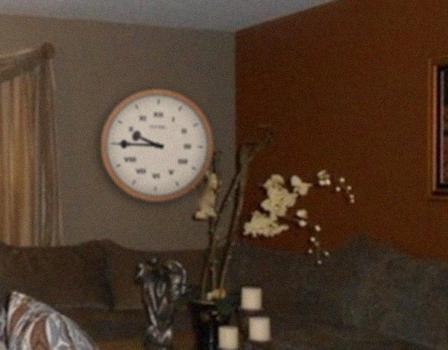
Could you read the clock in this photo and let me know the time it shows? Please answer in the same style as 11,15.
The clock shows 9,45
